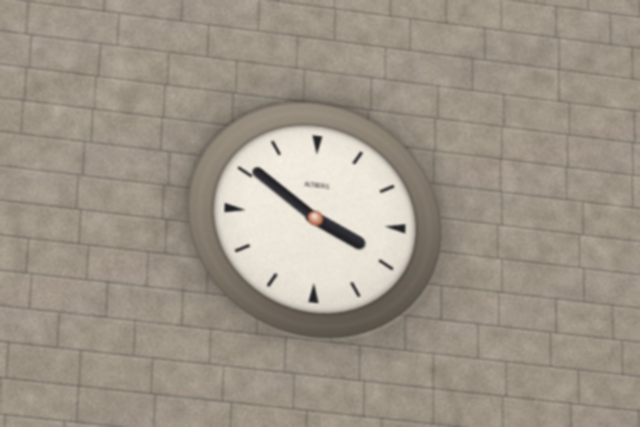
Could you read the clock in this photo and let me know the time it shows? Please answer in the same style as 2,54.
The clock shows 3,51
